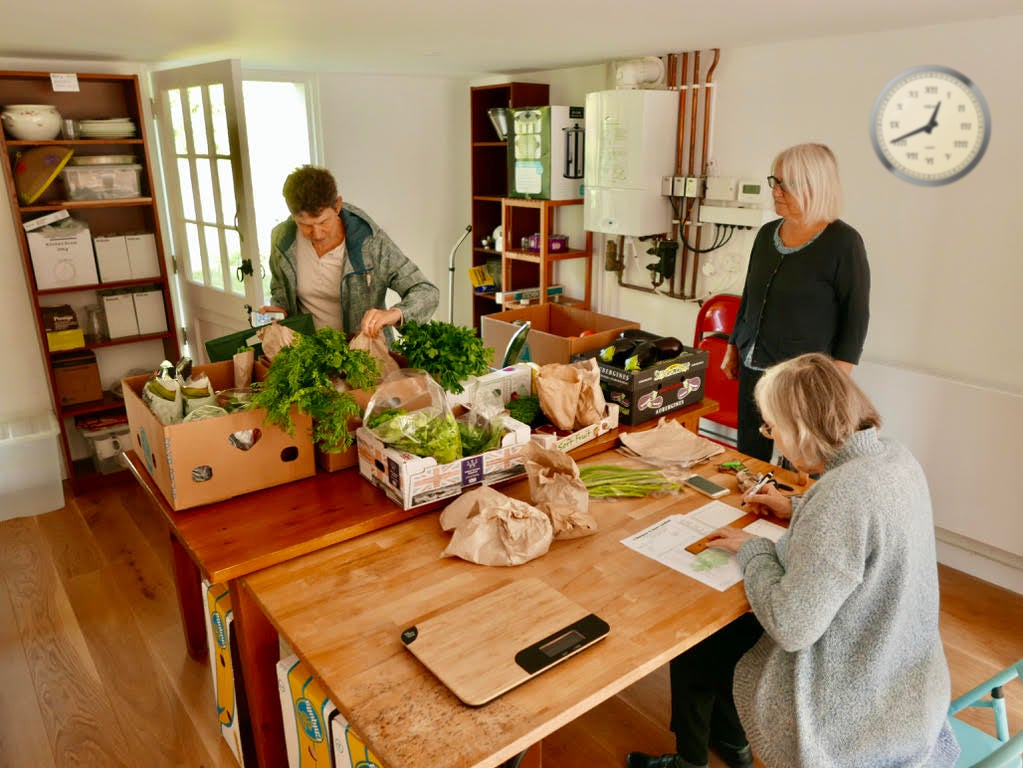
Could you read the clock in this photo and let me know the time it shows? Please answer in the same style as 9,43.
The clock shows 12,41
